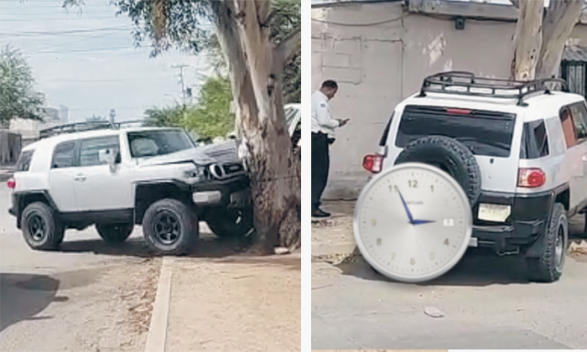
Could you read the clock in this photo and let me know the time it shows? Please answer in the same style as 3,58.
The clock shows 2,56
